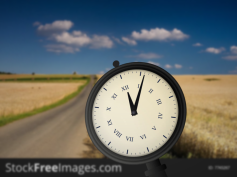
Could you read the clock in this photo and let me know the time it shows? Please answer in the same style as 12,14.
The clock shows 12,06
